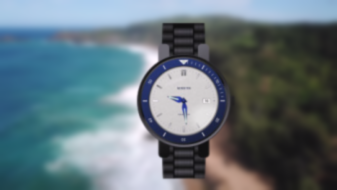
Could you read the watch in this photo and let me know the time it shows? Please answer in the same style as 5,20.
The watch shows 9,29
